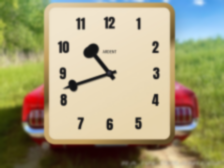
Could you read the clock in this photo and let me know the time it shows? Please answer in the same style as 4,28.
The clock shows 10,42
